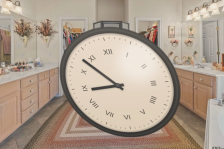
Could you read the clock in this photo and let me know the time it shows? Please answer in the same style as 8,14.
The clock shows 8,53
